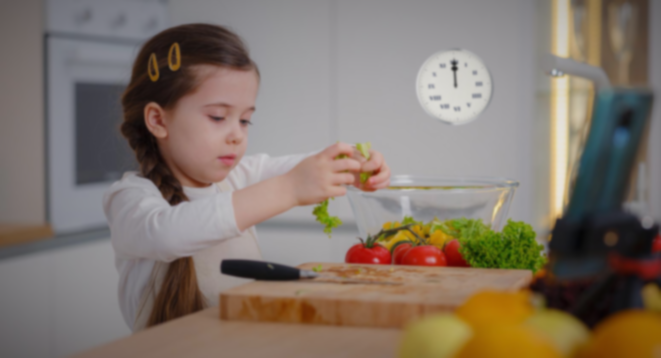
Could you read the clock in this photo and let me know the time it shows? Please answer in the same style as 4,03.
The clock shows 12,00
